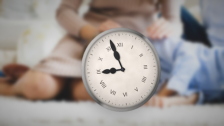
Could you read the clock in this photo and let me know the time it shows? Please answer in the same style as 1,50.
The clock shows 8,57
